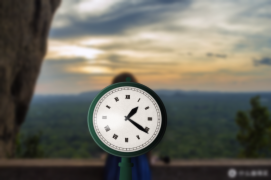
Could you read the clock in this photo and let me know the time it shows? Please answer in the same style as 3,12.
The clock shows 1,21
